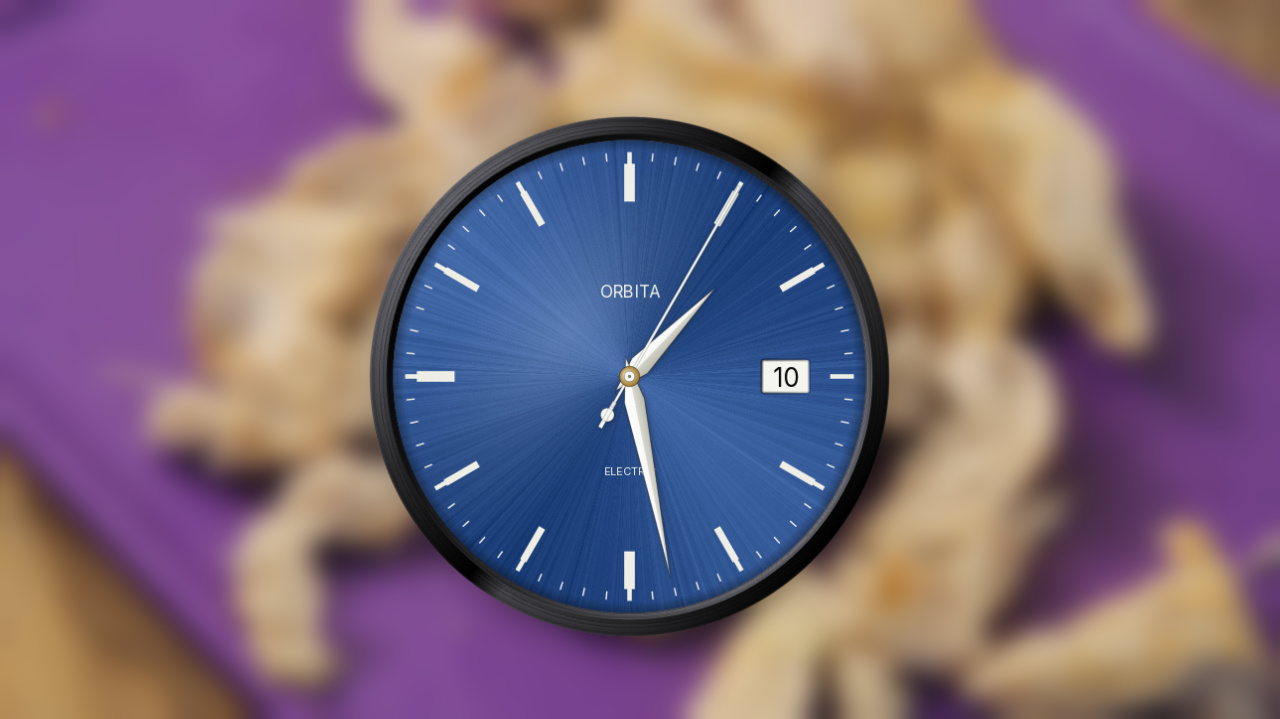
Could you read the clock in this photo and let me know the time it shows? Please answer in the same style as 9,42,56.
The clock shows 1,28,05
